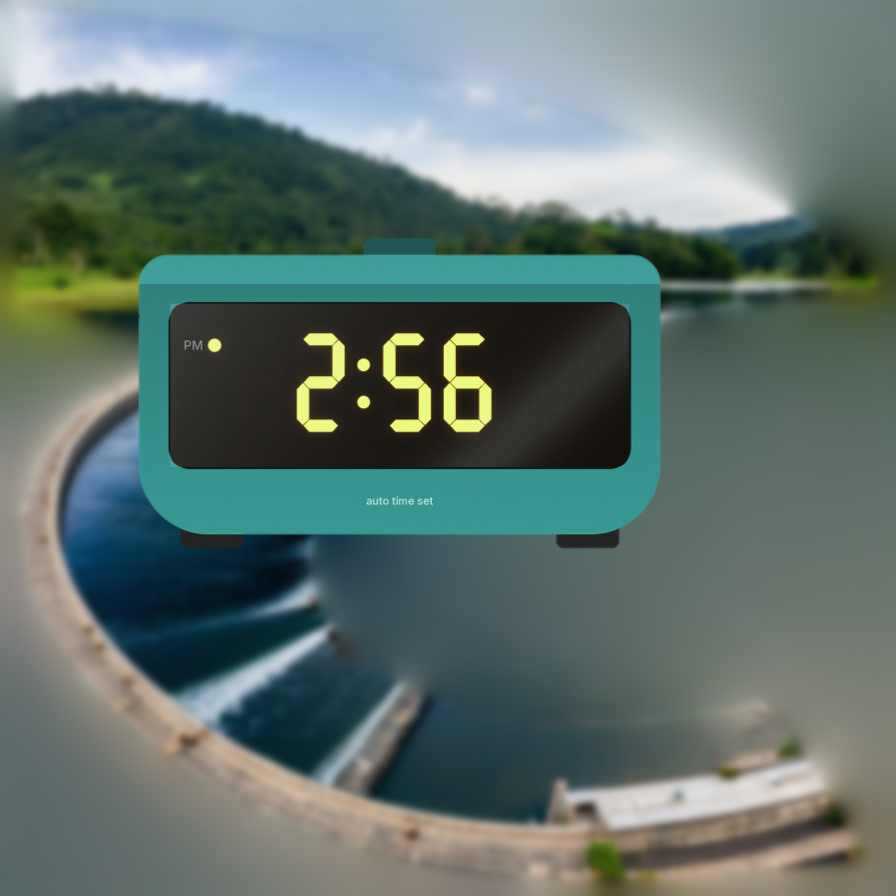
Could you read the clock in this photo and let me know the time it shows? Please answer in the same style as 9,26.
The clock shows 2,56
